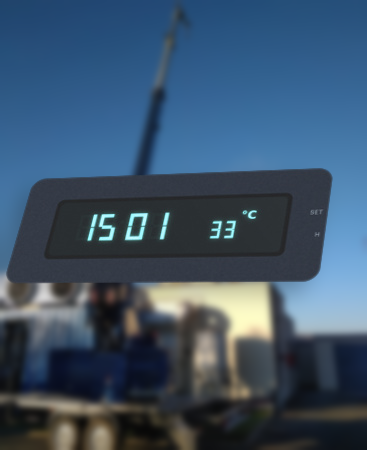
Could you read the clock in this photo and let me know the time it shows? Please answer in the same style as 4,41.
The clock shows 15,01
